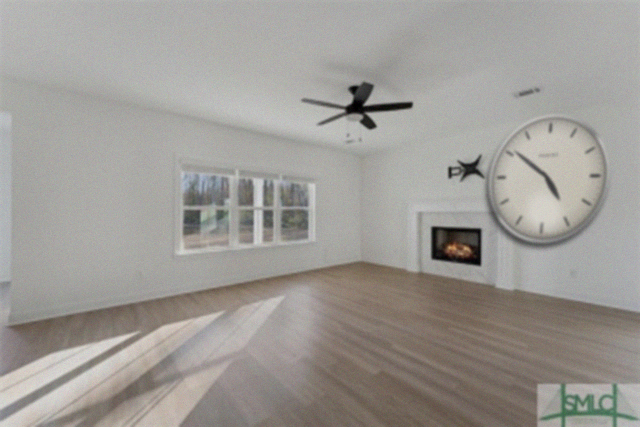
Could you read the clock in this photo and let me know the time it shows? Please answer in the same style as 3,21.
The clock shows 4,51
